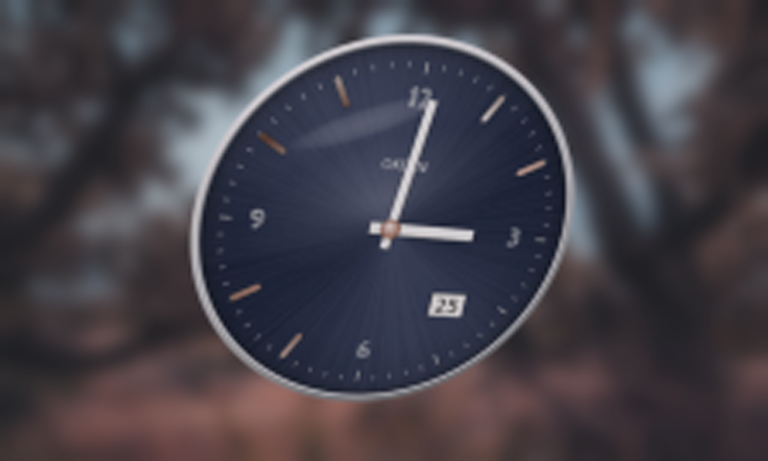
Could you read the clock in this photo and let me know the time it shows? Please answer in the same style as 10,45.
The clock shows 3,01
